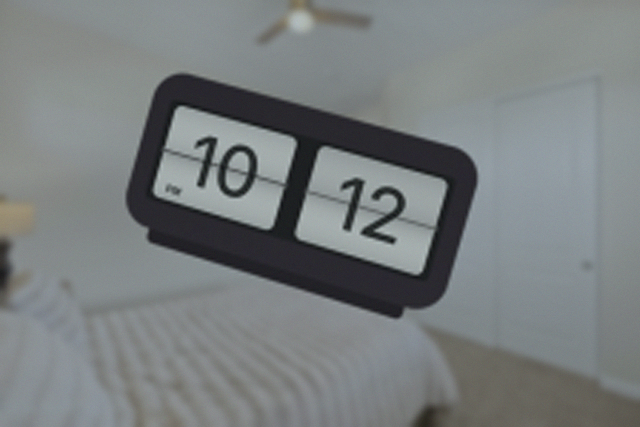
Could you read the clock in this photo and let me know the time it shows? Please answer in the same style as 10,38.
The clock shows 10,12
